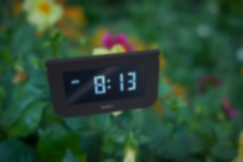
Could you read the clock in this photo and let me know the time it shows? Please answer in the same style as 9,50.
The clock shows 8,13
